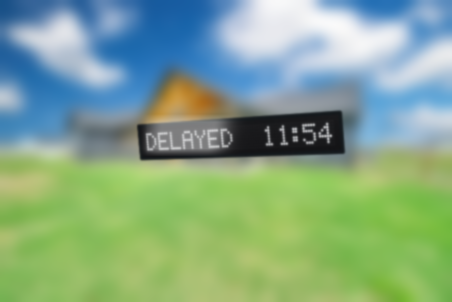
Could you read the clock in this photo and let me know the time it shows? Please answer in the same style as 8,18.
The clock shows 11,54
